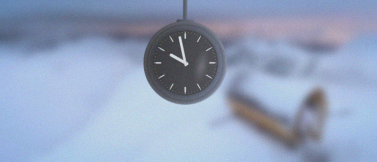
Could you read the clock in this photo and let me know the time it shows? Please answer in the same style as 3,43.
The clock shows 9,58
